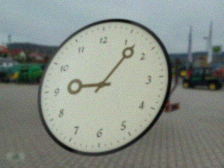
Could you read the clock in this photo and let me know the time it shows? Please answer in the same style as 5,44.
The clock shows 9,07
